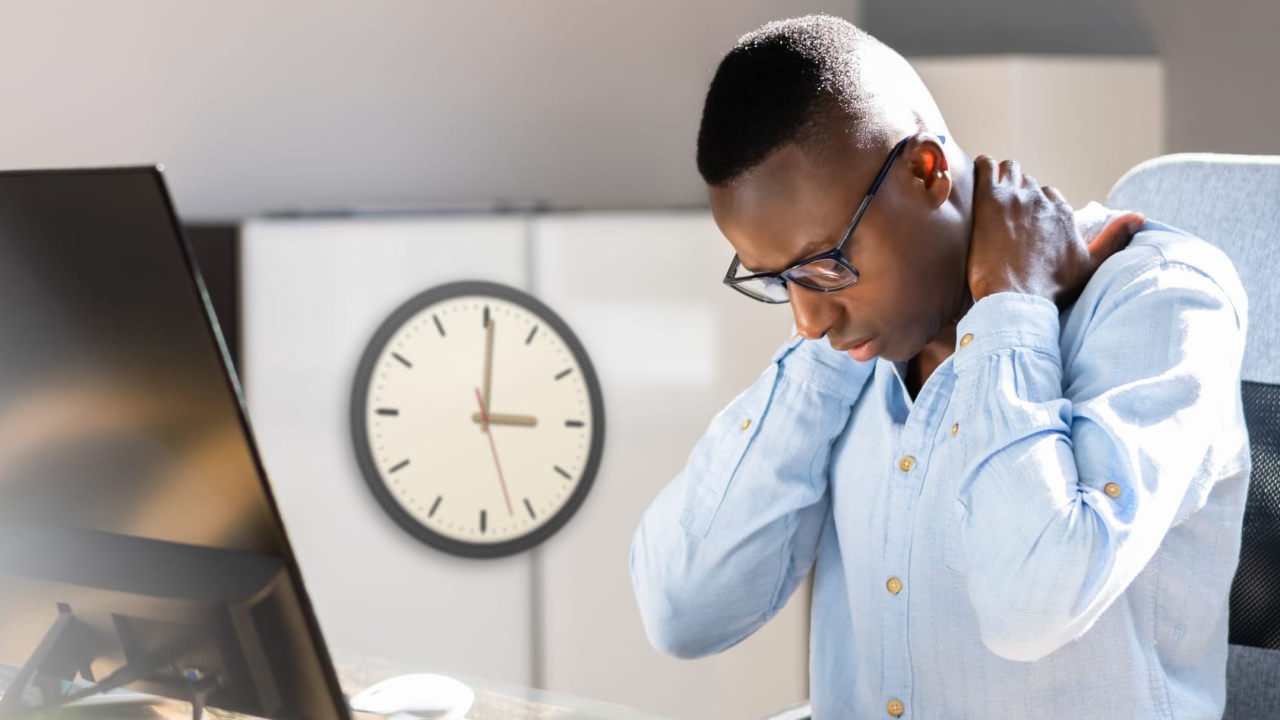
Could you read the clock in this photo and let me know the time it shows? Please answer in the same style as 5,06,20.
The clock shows 3,00,27
